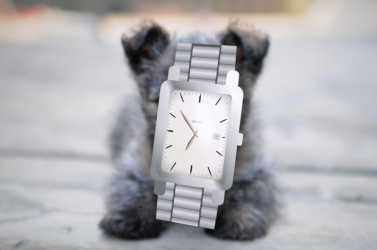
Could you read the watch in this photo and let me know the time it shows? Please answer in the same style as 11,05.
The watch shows 6,53
